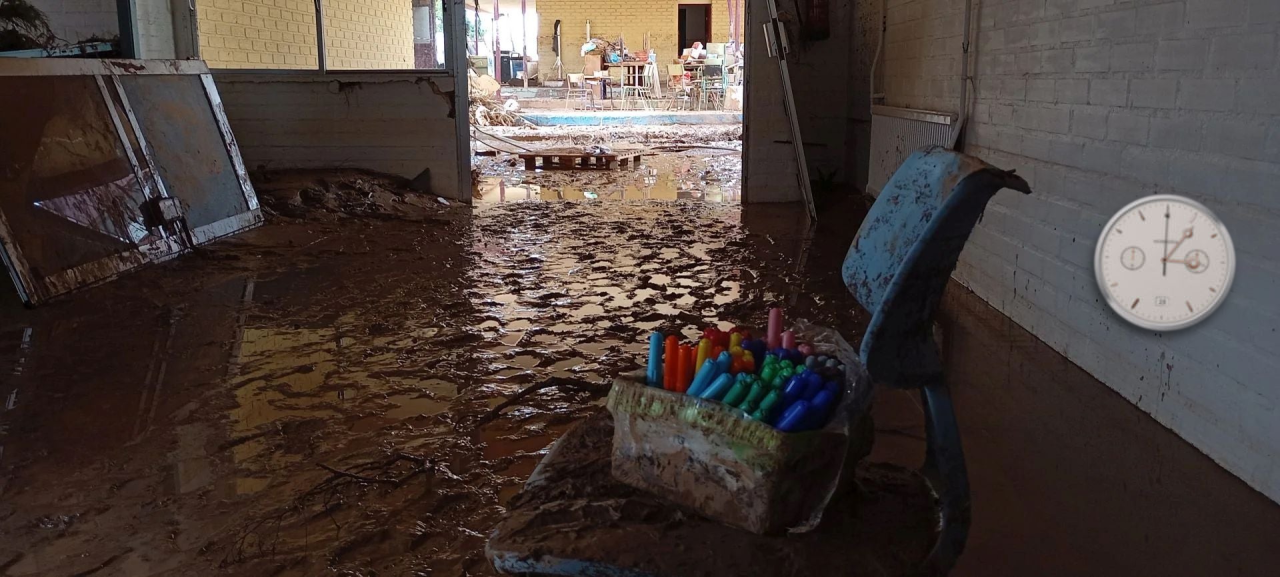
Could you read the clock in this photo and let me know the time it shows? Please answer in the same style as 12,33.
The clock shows 3,06
